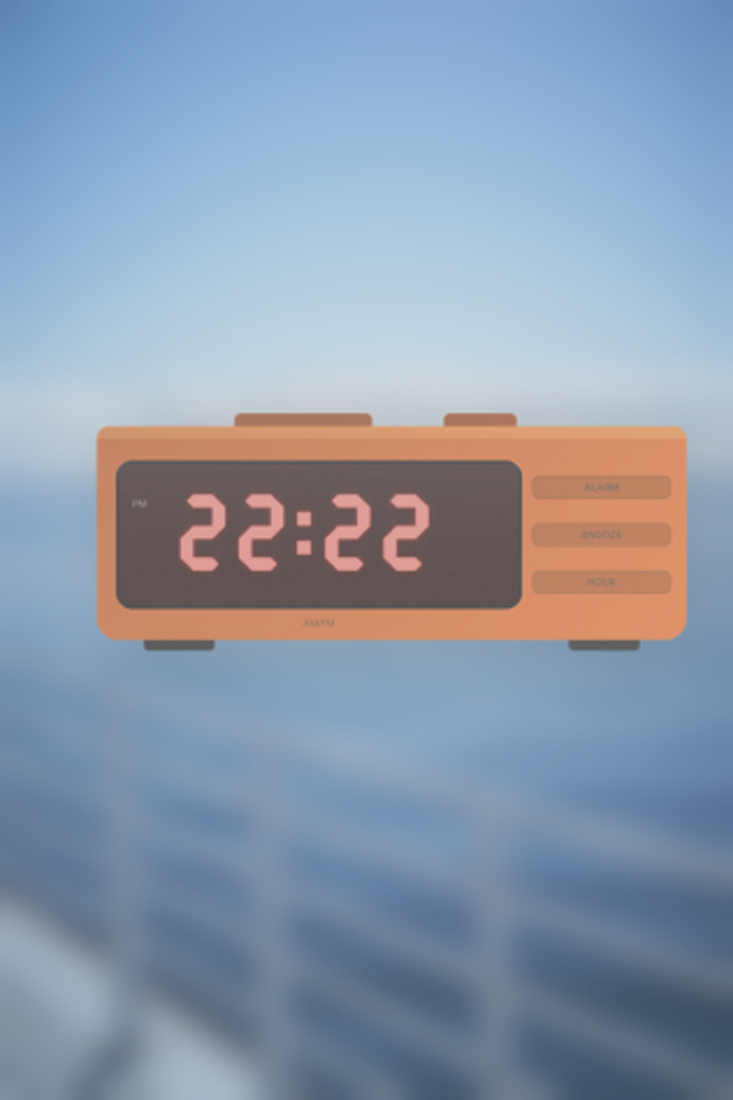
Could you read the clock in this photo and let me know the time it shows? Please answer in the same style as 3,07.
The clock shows 22,22
